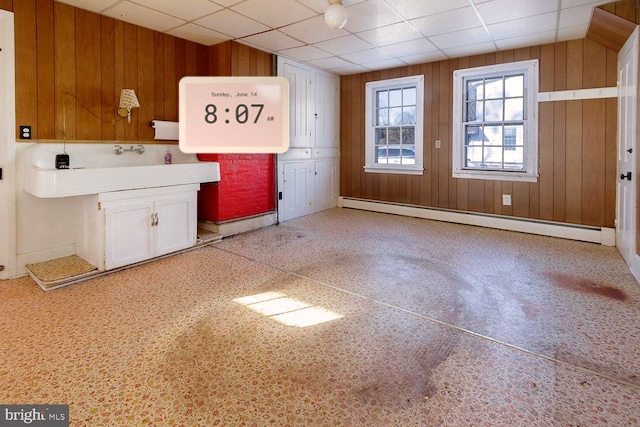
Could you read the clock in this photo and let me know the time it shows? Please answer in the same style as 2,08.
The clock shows 8,07
